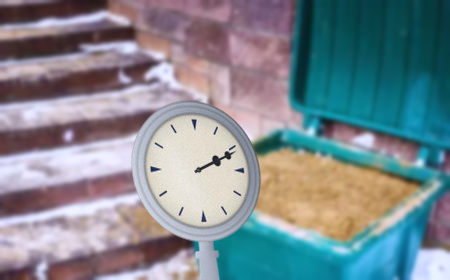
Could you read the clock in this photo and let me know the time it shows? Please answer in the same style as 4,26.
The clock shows 2,11
